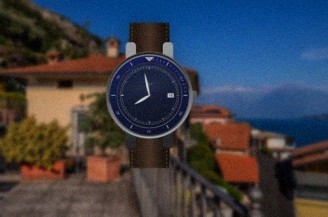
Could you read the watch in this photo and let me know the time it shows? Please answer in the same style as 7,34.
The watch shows 7,58
